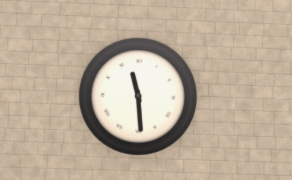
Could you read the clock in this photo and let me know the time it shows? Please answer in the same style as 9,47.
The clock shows 11,29
